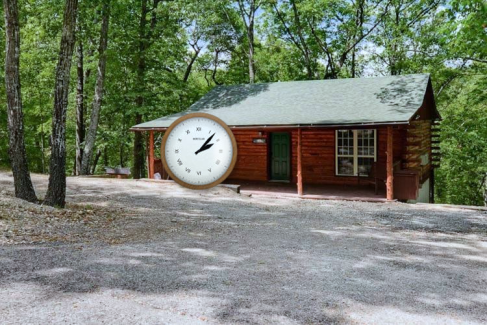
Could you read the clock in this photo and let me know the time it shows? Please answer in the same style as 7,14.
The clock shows 2,07
